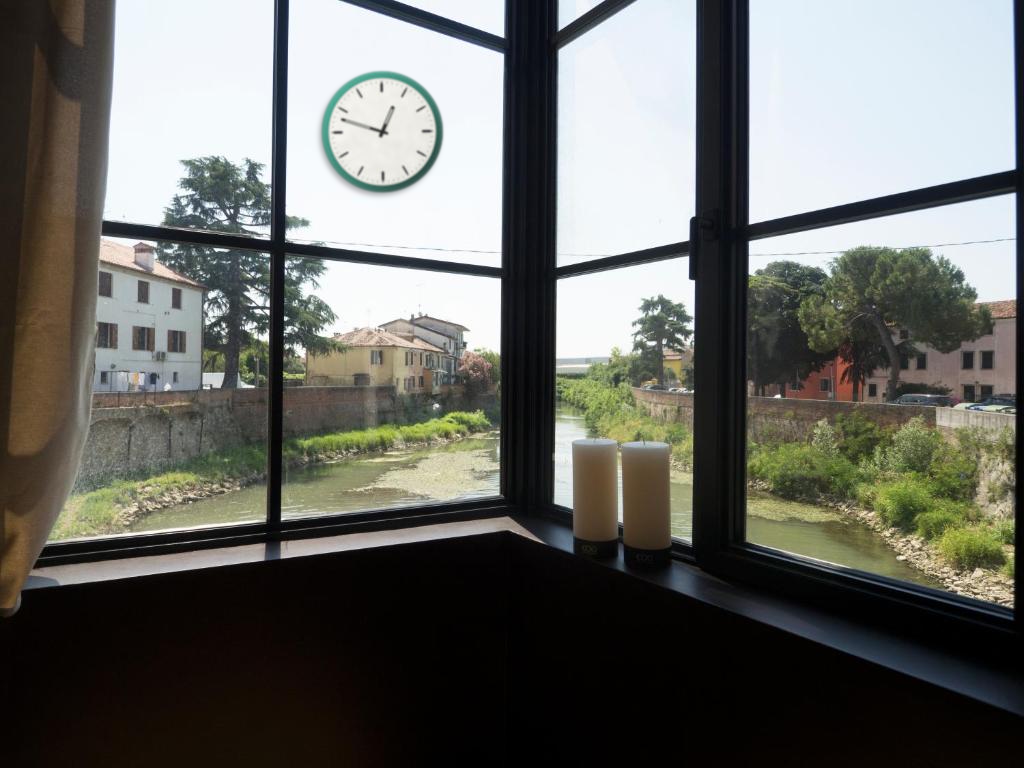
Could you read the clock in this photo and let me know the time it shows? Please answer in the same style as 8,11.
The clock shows 12,48
